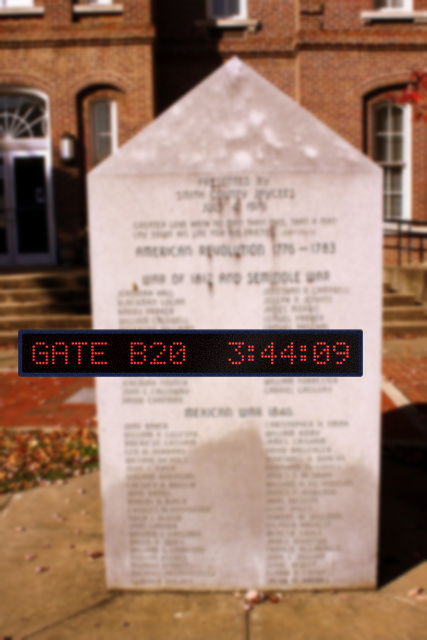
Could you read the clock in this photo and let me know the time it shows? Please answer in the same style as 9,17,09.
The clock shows 3,44,09
